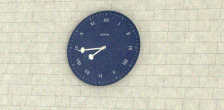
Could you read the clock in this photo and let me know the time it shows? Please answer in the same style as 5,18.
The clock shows 7,44
